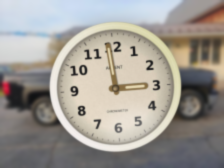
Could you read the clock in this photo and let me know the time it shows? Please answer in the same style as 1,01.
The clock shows 2,59
